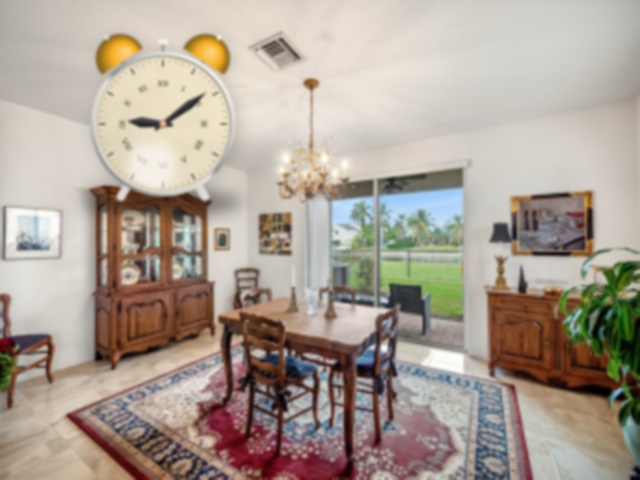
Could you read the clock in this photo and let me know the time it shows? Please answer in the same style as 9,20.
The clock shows 9,09
